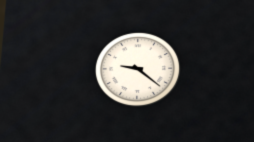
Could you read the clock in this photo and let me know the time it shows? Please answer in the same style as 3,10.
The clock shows 9,22
